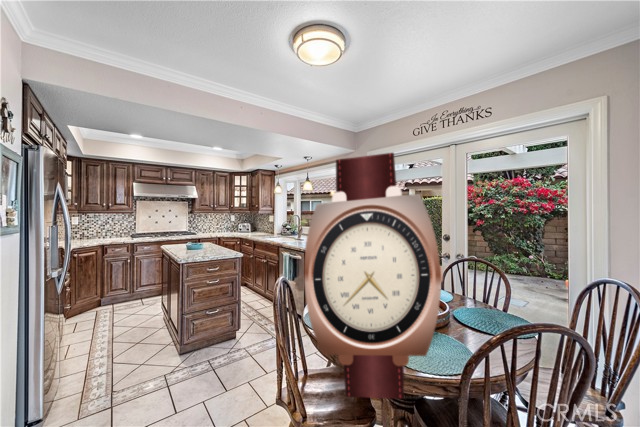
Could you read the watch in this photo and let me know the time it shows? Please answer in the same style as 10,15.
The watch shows 4,38
